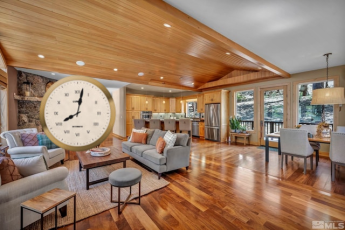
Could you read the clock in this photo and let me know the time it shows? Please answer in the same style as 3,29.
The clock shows 8,02
